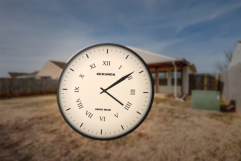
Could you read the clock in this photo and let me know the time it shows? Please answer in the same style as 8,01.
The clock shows 4,09
